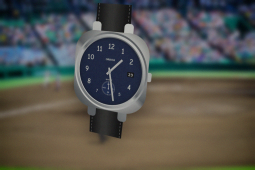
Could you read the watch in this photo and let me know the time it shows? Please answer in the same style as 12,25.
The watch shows 1,28
